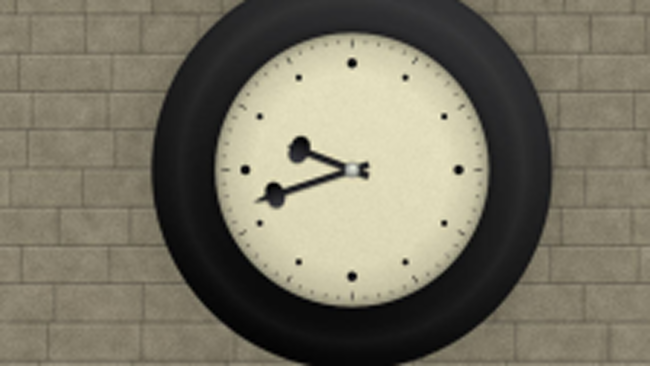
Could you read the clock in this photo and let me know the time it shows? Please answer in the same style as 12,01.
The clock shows 9,42
